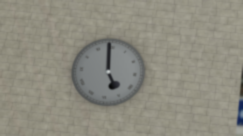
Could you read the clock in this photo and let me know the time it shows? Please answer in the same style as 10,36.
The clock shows 4,59
